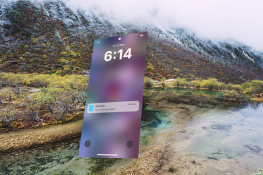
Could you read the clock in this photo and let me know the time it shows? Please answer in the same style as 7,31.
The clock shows 6,14
